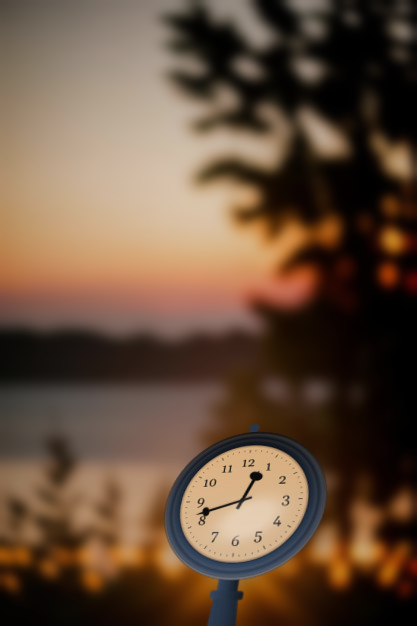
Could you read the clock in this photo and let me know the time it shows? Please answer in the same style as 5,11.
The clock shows 12,42
